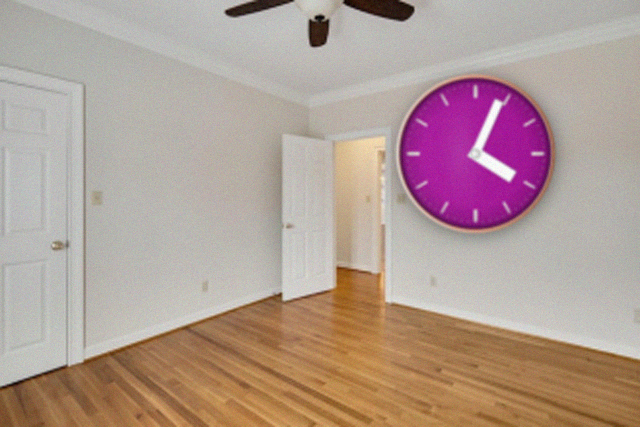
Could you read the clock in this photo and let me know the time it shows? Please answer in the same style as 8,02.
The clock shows 4,04
